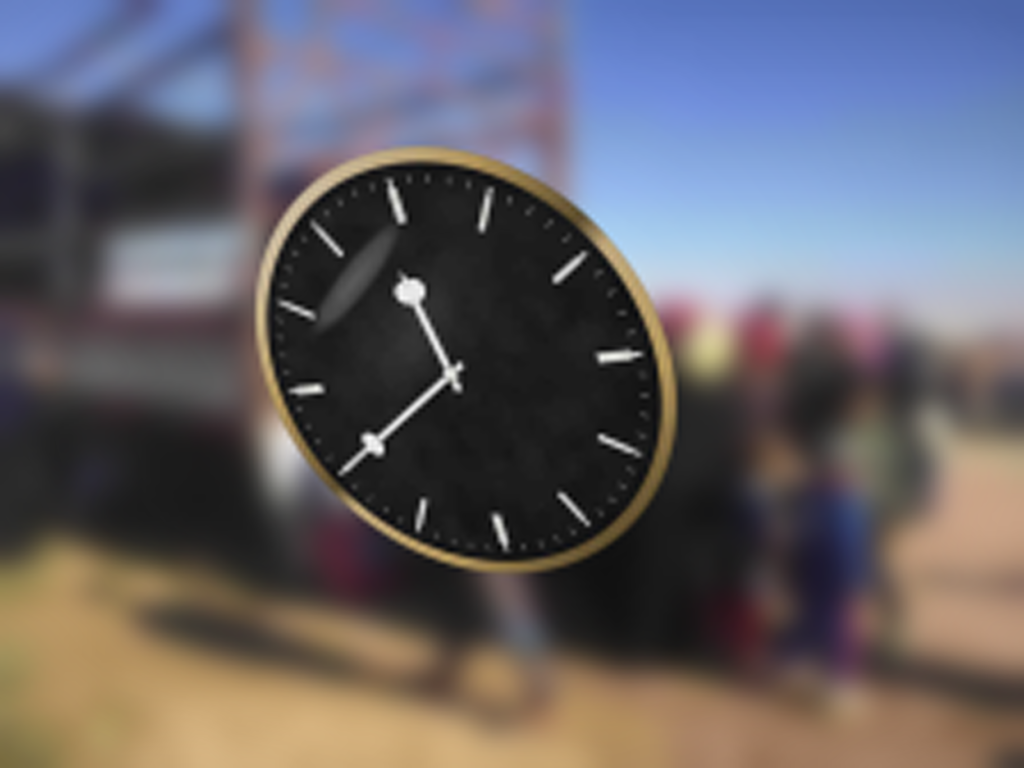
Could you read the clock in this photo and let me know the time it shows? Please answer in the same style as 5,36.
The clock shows 11,40
